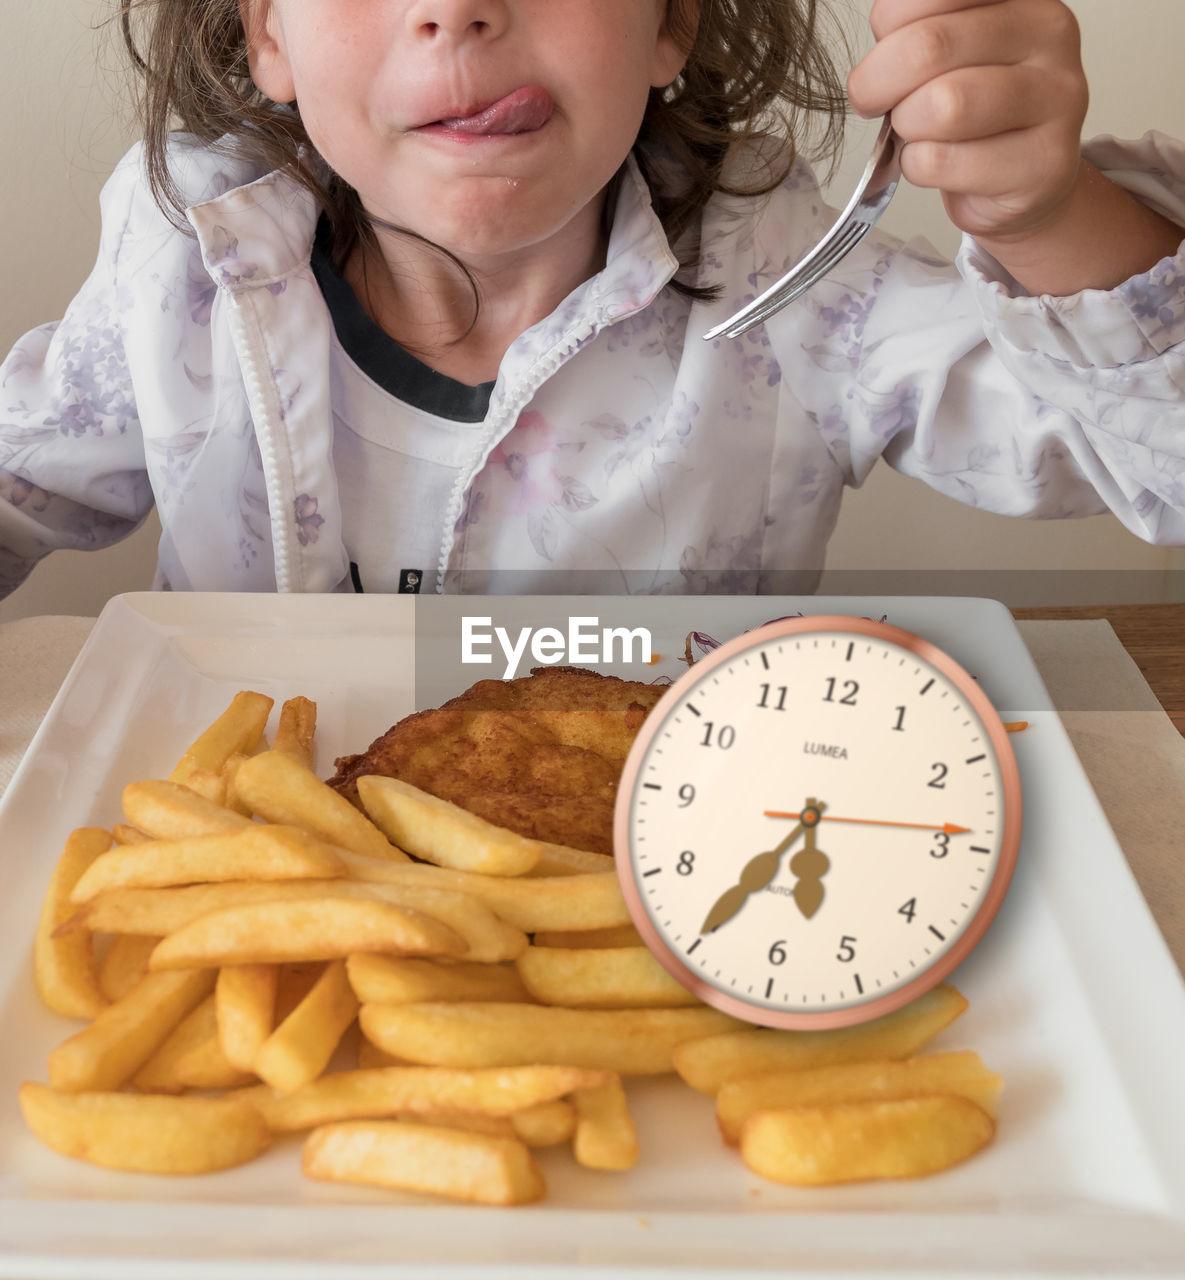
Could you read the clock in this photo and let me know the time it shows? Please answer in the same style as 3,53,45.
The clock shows 5,35,14
